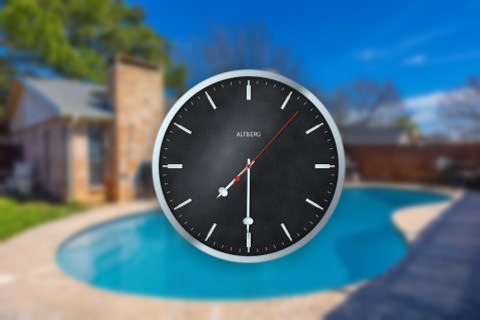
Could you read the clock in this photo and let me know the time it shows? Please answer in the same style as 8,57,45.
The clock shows 7,30,07
